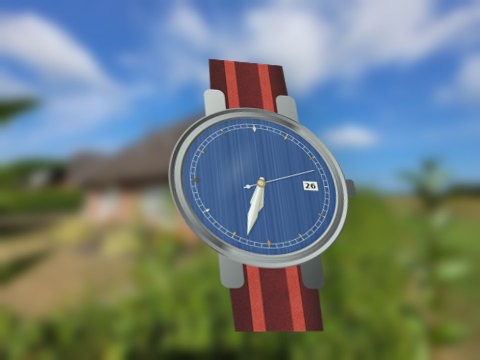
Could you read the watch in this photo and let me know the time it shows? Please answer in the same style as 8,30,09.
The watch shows 6,33,12
